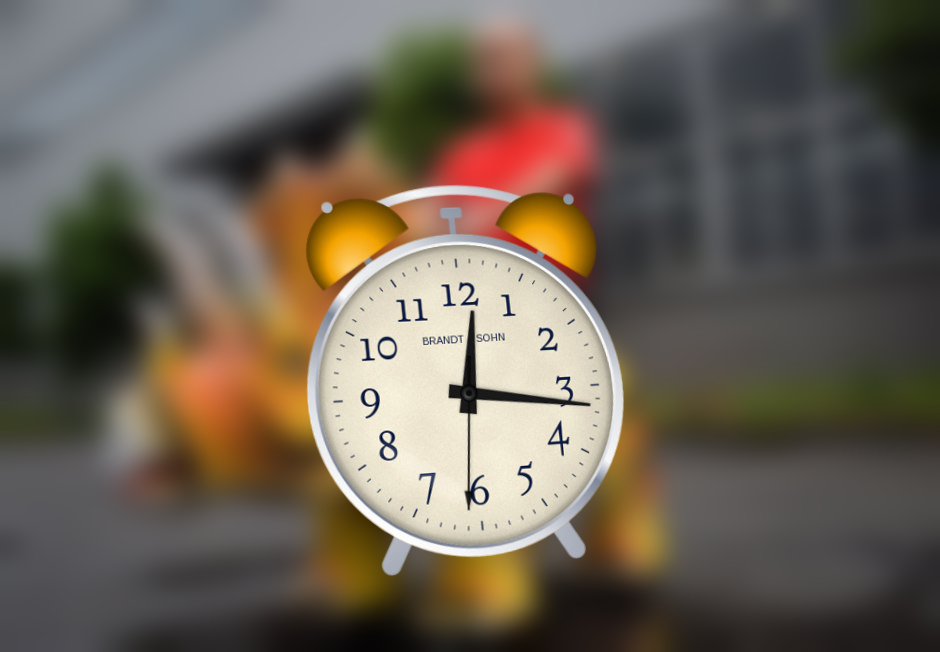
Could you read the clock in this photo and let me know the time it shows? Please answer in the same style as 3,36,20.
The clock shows 12,16,31
